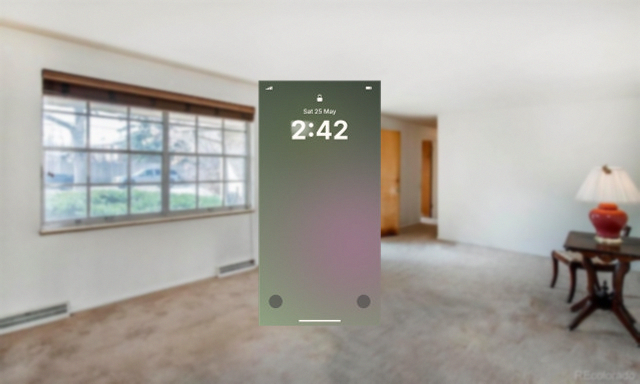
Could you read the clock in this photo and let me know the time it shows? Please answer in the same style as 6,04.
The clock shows 2,42
